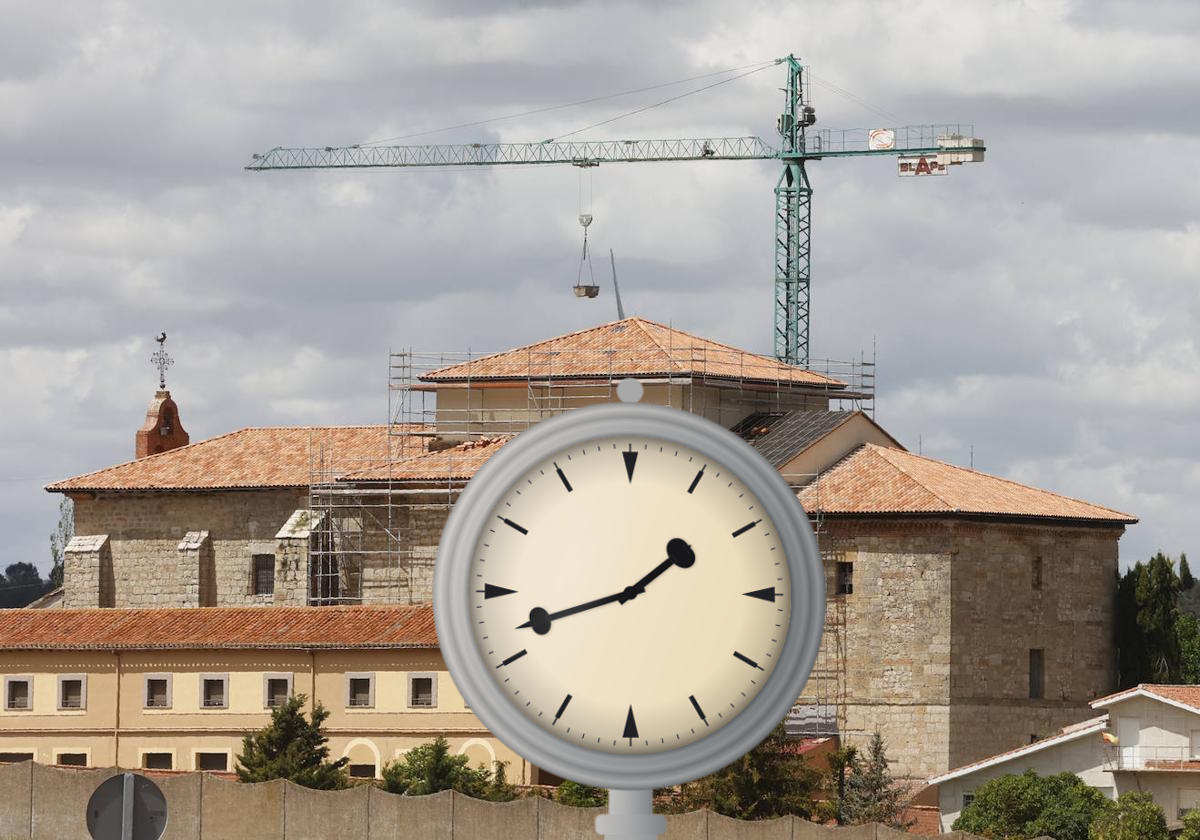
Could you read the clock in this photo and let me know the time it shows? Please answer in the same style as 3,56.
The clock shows 1,42
